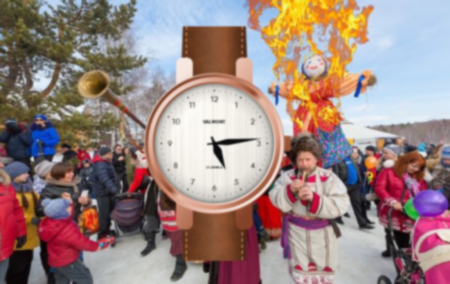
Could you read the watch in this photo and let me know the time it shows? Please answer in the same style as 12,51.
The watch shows 5,14
